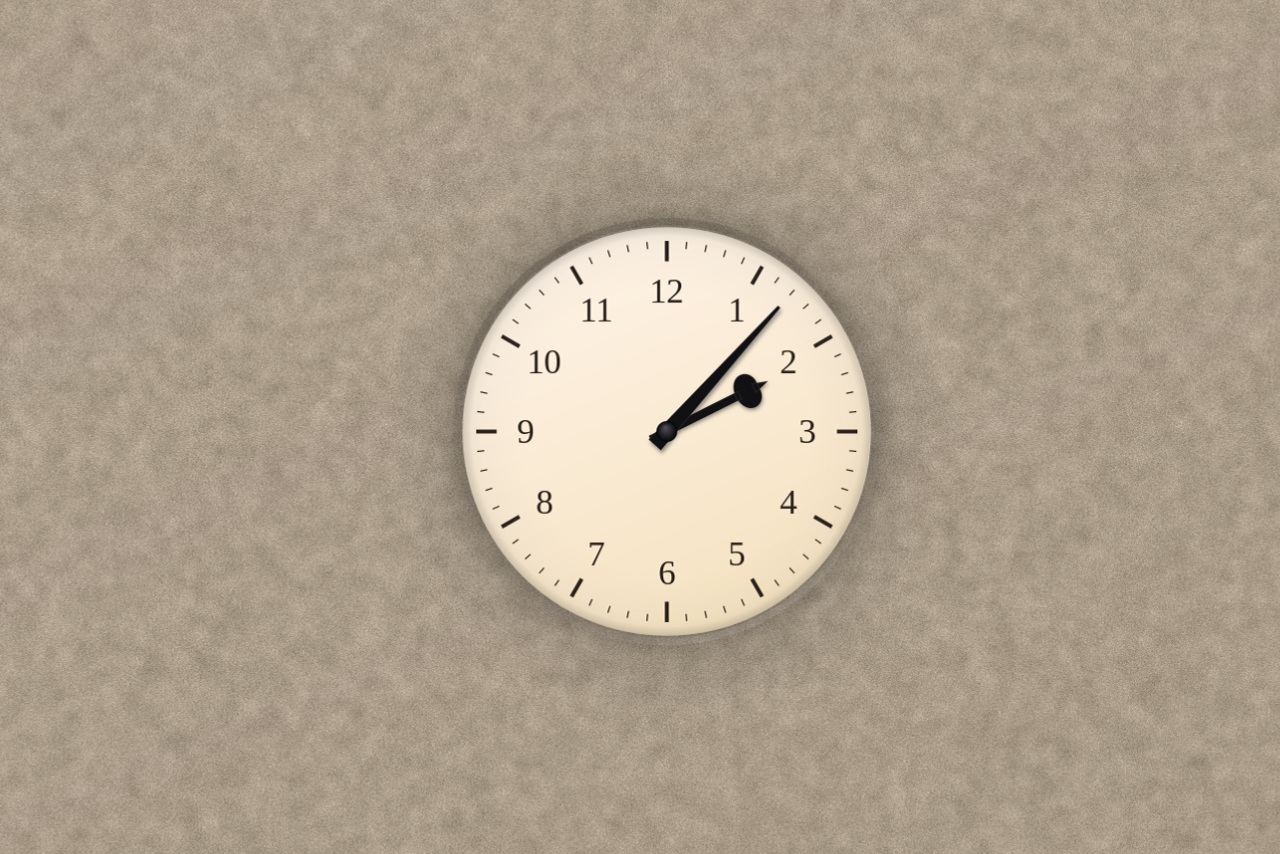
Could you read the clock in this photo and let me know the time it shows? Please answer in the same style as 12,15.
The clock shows 2,07
